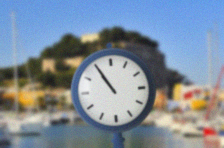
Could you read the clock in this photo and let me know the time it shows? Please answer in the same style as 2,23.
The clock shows 10,55
